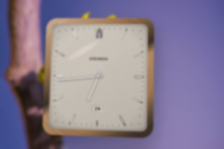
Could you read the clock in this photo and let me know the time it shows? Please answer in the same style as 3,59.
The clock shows 6,44
